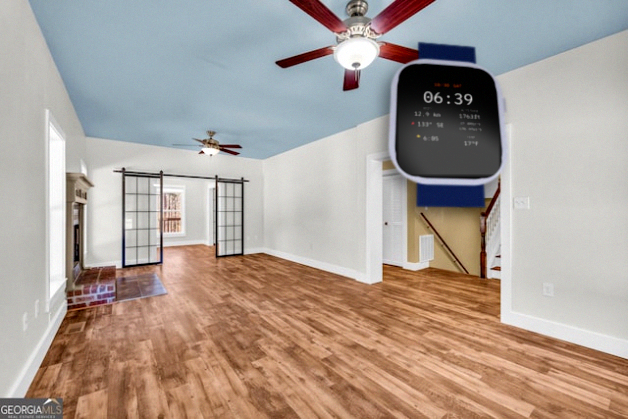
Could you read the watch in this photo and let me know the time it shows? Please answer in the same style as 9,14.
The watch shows 6,39
